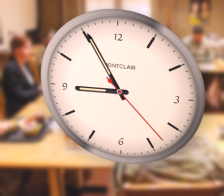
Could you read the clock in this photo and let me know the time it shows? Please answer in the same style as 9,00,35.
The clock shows 8,55,23
